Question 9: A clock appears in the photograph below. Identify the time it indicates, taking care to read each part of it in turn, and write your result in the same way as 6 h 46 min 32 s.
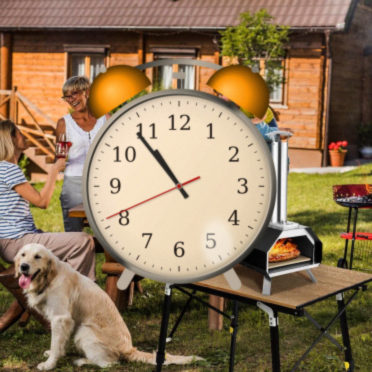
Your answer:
10 h 53 min 41 s
